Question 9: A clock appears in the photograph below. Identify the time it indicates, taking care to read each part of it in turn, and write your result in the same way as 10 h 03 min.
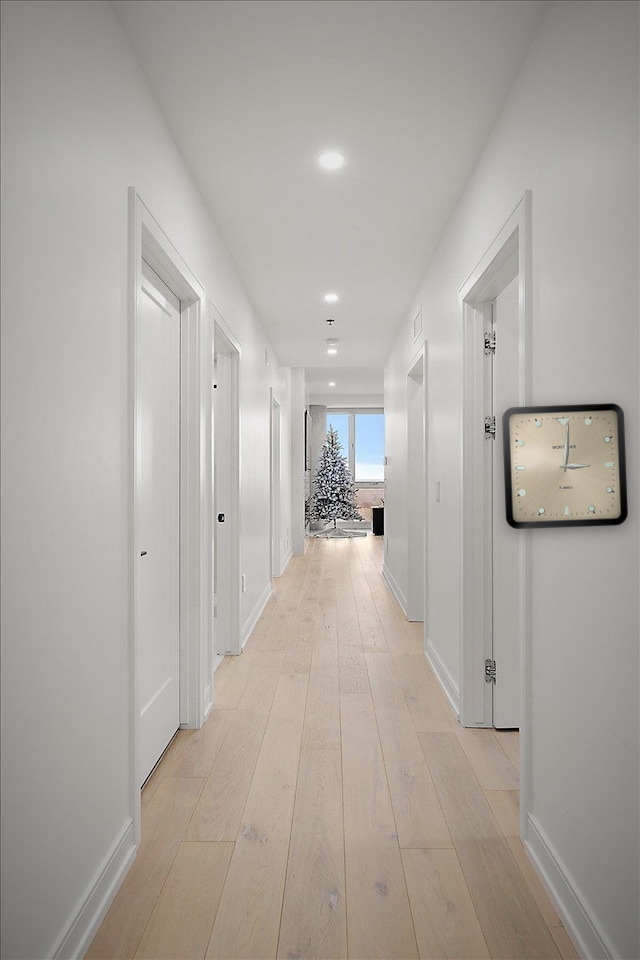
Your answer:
3 h 01 min
